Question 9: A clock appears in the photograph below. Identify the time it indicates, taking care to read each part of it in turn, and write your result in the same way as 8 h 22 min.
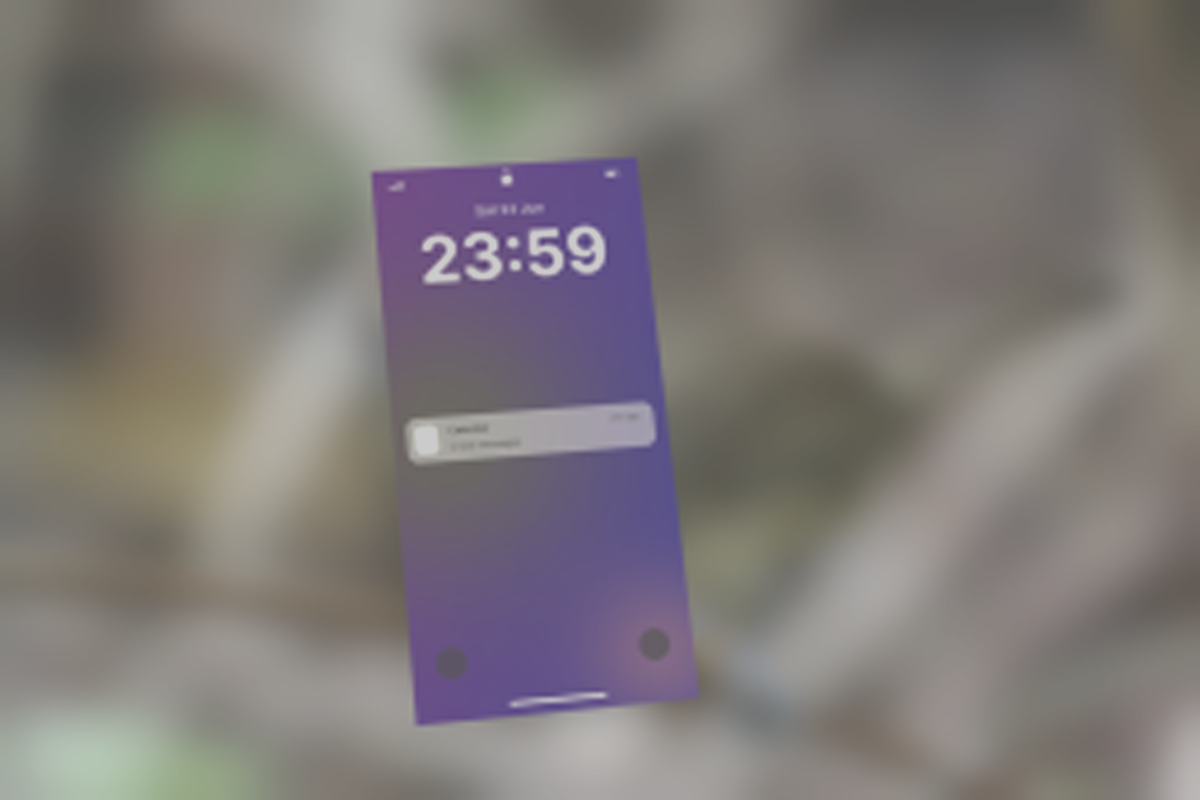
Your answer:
23 h 59 min
